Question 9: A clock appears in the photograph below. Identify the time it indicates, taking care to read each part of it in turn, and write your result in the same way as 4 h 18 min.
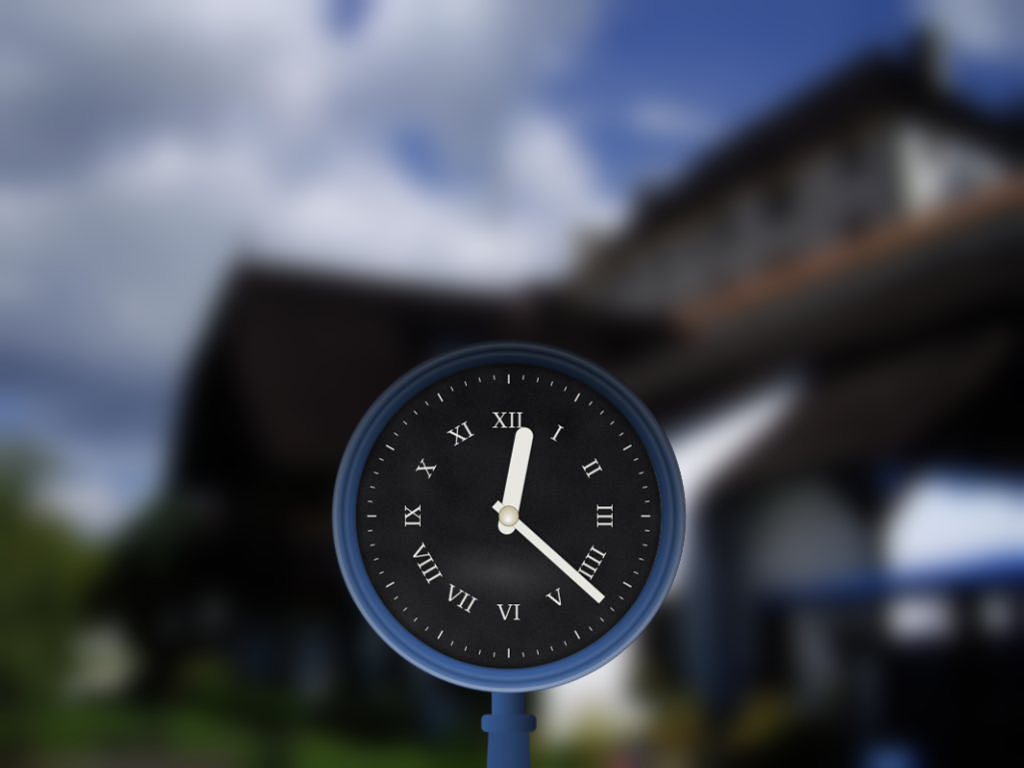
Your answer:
12 h 22 min
